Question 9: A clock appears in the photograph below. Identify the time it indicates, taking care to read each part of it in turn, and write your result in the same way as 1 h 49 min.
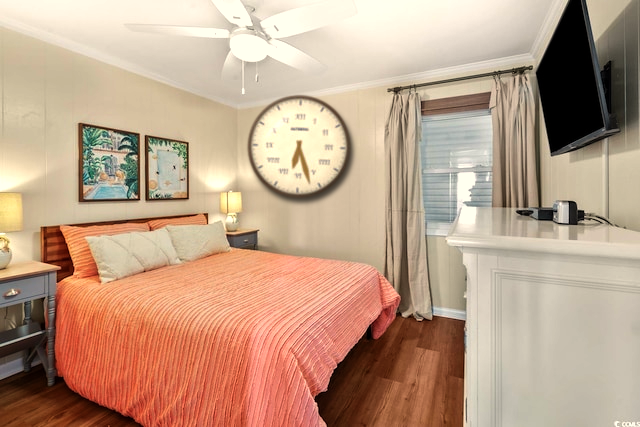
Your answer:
6 h 27 min
